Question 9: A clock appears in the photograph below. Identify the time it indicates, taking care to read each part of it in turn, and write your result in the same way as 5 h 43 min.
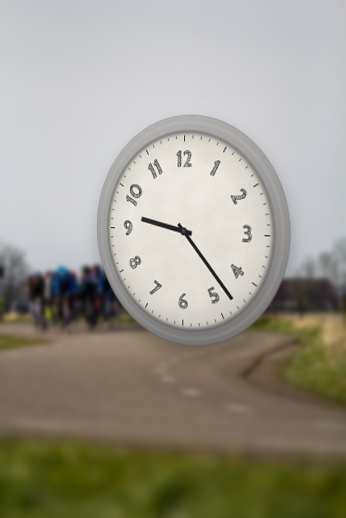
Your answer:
9 h 23 min
